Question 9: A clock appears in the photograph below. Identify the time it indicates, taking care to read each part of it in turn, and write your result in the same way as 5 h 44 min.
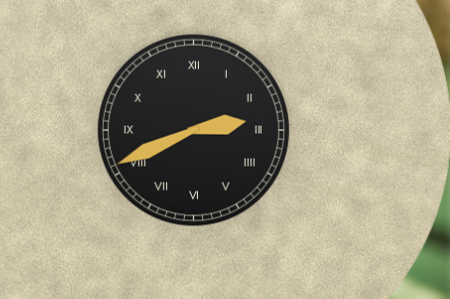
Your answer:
2 h 41 min
